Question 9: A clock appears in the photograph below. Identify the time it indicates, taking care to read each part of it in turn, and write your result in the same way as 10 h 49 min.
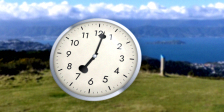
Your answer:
7 h 02 min
